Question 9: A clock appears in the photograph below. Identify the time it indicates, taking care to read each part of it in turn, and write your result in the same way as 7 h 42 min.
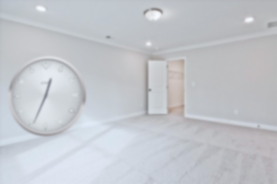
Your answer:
12 h 34 min
